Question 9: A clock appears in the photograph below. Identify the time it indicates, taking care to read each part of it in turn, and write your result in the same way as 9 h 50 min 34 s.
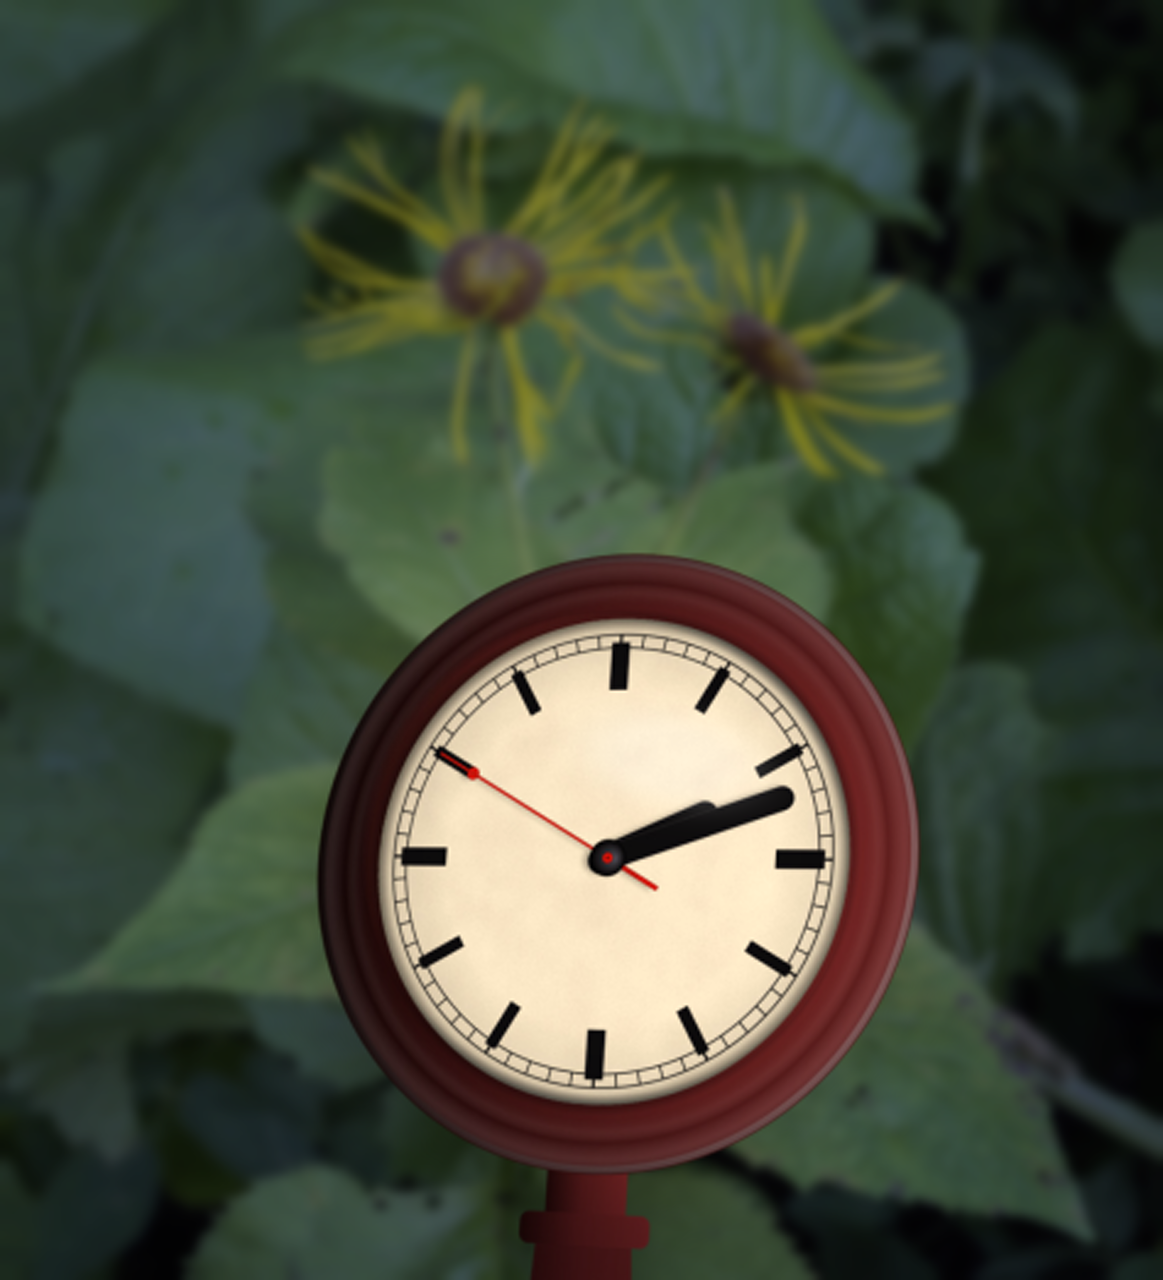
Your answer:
2 h 11 min 50 s
